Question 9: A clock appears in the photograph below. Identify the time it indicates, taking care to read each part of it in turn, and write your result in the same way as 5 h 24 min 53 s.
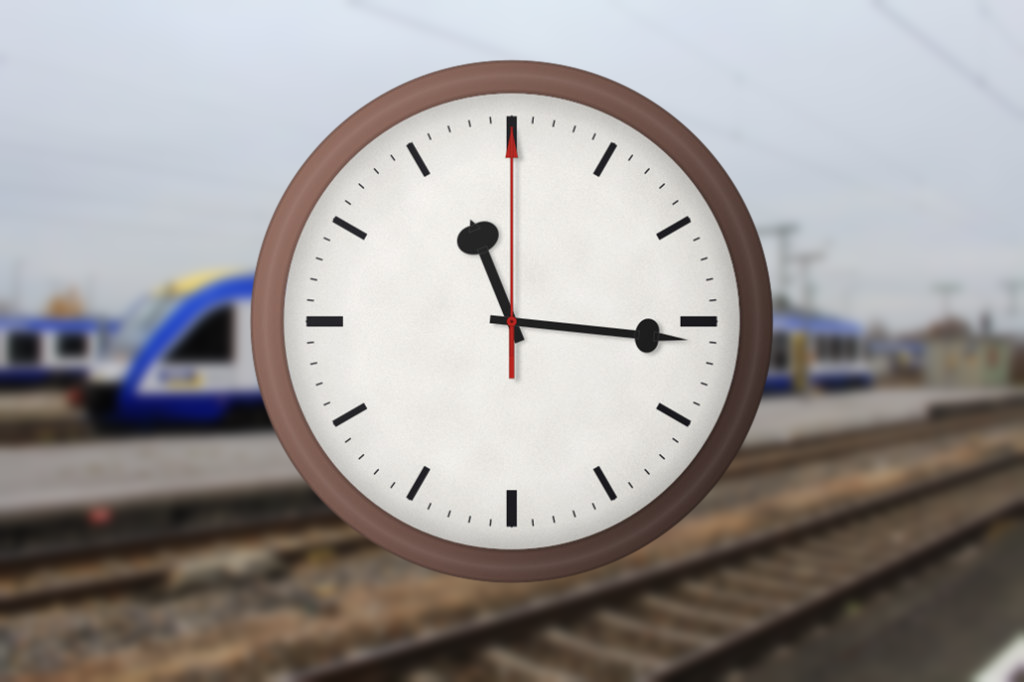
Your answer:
11 h 16 min 00 s
